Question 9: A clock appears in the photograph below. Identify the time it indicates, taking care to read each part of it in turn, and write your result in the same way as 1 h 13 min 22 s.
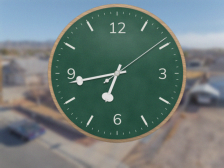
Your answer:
6 h 43 min 09 s
